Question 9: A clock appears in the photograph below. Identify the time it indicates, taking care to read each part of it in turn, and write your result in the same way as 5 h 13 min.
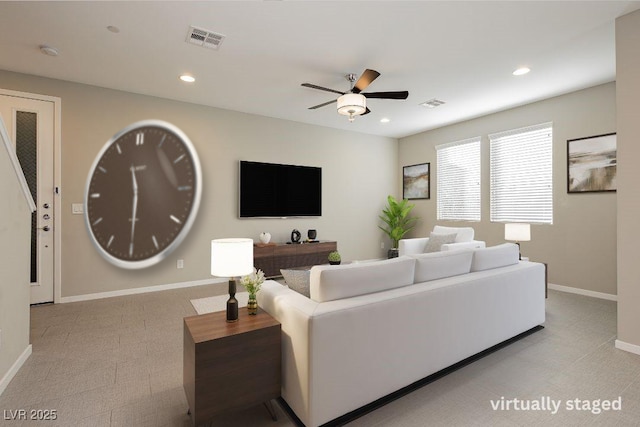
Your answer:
11 h 30 min
